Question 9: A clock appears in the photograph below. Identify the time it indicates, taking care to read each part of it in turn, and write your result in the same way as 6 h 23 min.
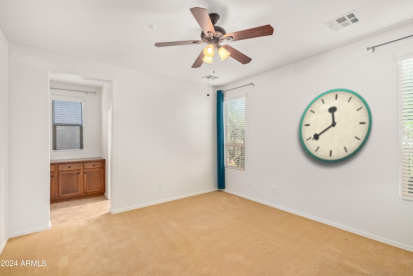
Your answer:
11 h 39 min
